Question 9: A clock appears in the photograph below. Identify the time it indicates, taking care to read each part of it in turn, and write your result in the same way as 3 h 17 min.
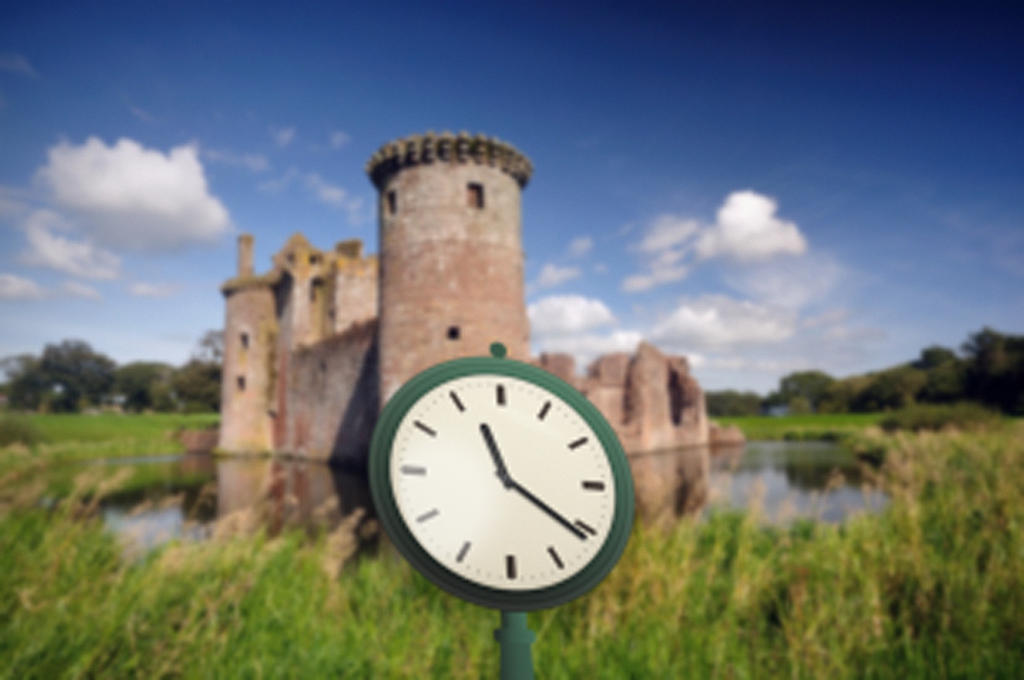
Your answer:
11 h 21 min
